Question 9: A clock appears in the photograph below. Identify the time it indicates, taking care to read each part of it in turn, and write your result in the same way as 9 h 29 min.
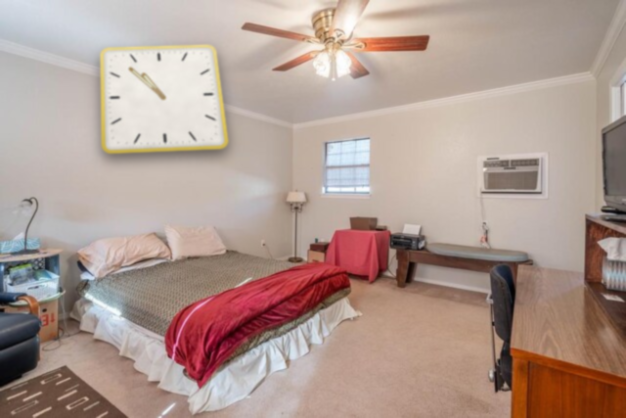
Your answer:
10 h 53 min
